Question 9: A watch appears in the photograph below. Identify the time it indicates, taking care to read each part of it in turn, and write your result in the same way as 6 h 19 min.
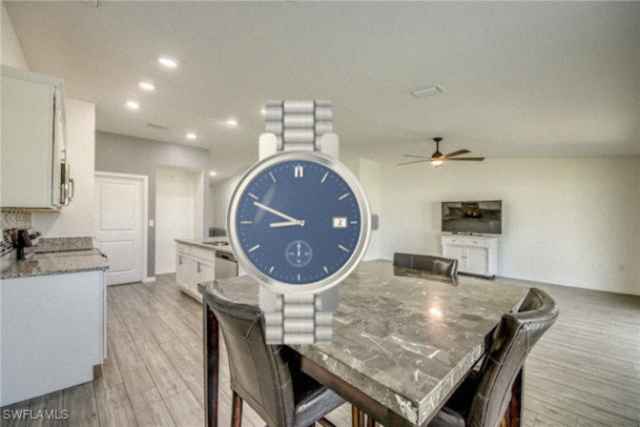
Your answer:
8 h 49 min
